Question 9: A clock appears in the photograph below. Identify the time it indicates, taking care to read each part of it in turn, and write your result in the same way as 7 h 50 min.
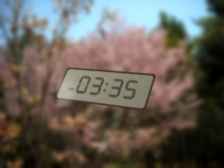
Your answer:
3 h 35 min
